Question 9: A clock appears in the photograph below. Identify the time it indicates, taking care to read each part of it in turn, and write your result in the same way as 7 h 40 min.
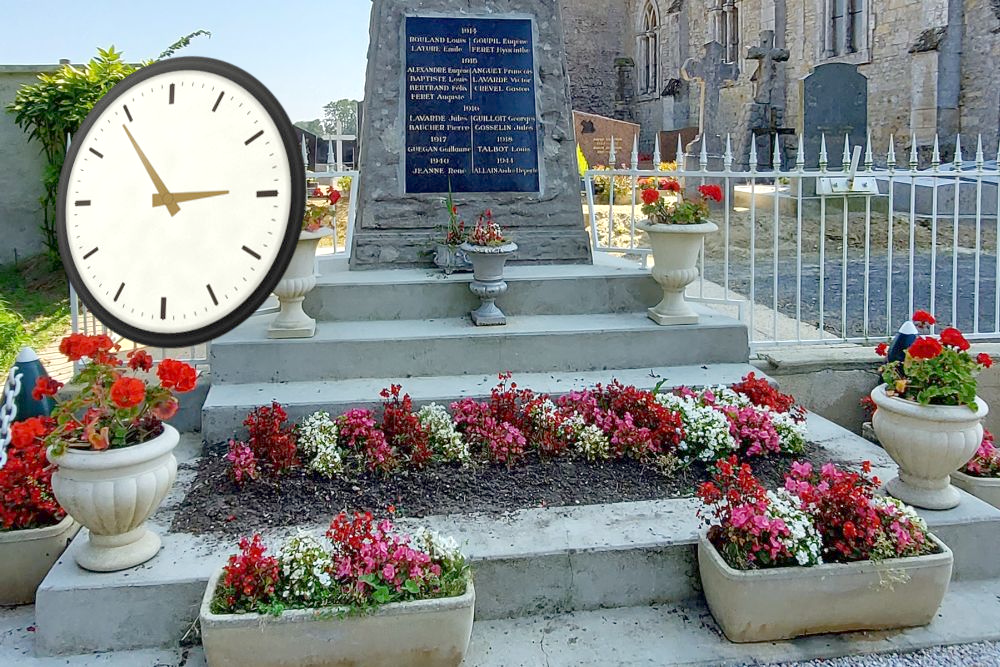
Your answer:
2 h 54 min
